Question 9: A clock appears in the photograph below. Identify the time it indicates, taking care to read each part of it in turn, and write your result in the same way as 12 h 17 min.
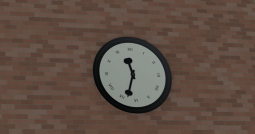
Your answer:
11 h 33 min
